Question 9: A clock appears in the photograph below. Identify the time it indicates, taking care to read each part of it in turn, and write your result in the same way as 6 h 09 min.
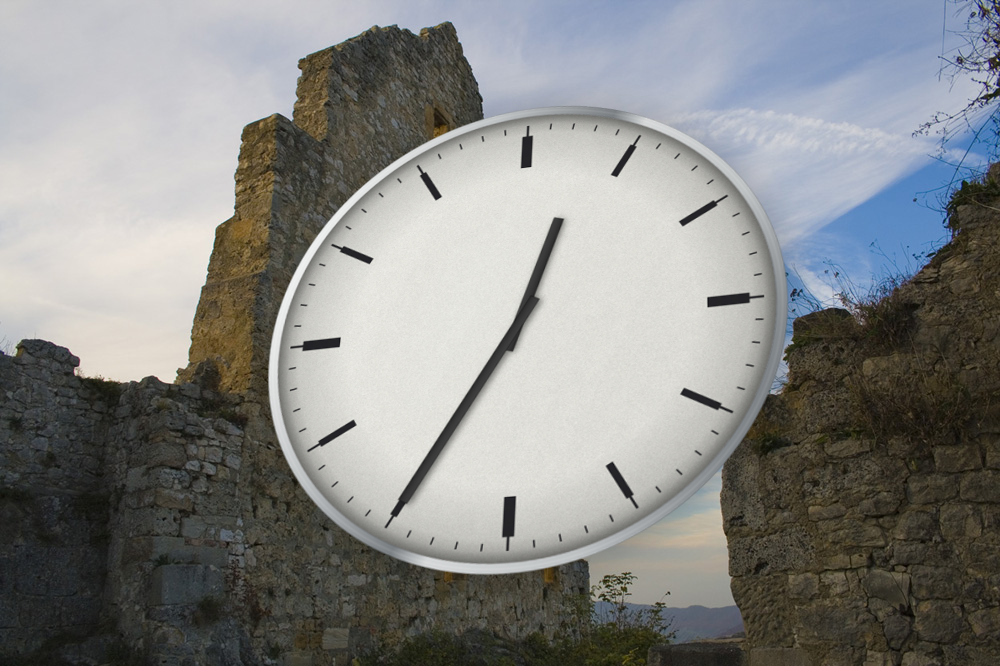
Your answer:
12 h 35 min
